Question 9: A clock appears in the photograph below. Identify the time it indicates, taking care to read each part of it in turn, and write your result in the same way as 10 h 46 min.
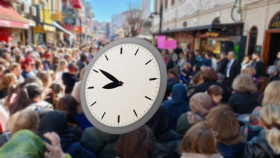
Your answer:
8 h 51 min
